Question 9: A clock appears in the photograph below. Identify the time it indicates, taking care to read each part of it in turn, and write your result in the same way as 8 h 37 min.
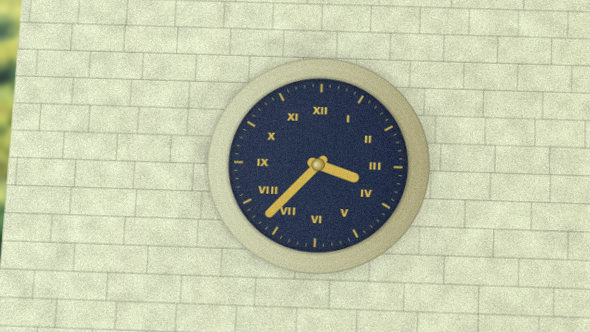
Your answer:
3 h 37 min
